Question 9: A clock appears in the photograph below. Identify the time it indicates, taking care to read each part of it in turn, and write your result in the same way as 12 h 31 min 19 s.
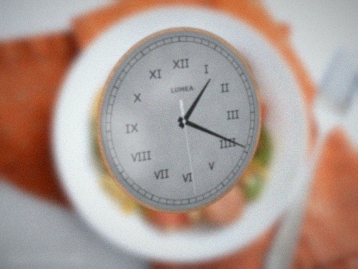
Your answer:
1 h 19 min 29 s
